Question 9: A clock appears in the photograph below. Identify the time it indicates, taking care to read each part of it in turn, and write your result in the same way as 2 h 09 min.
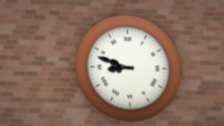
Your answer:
8 h 48 min
